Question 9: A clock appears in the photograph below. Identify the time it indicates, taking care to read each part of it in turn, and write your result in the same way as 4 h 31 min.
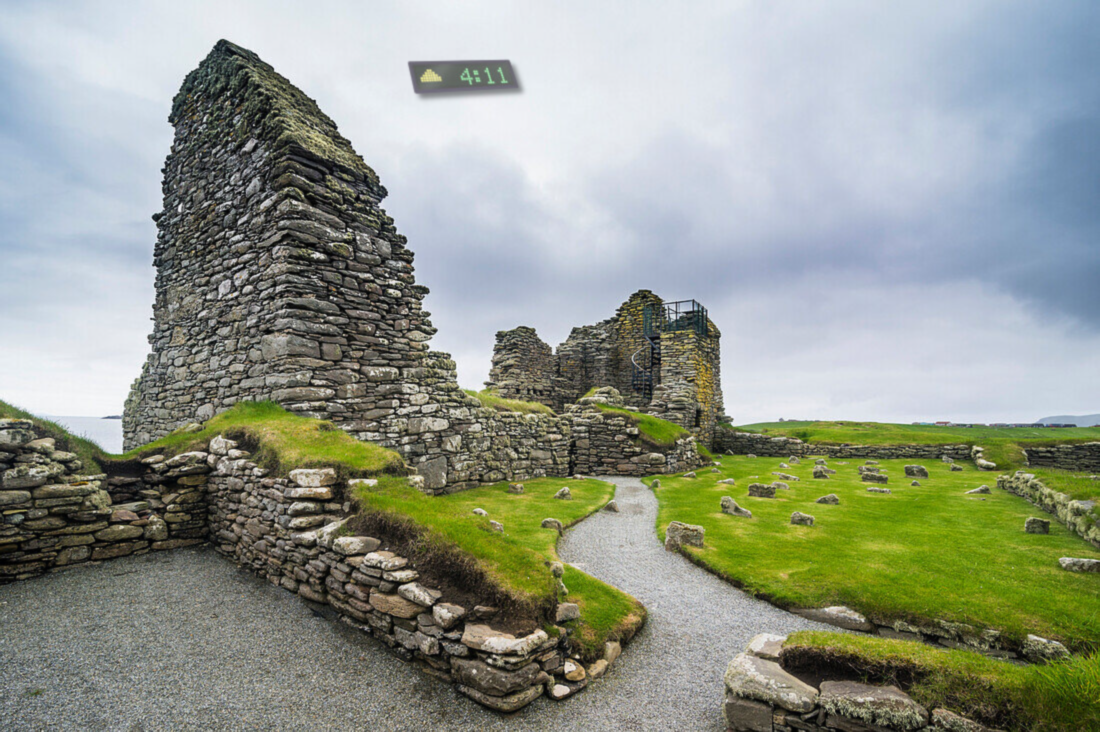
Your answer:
4 h 11 min
